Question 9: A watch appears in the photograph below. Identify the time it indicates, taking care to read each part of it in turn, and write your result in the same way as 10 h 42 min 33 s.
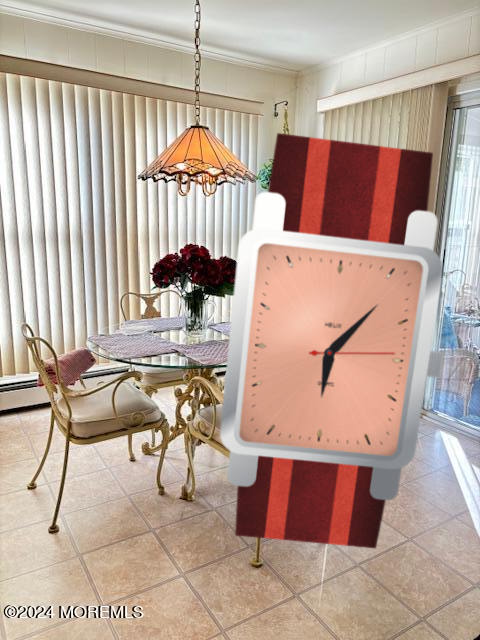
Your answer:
6 h 06 min 14 s
